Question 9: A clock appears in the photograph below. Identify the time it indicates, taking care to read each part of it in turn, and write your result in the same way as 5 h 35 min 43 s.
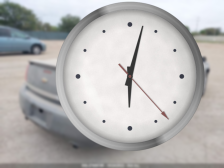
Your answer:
6 h 02 min 23 s
